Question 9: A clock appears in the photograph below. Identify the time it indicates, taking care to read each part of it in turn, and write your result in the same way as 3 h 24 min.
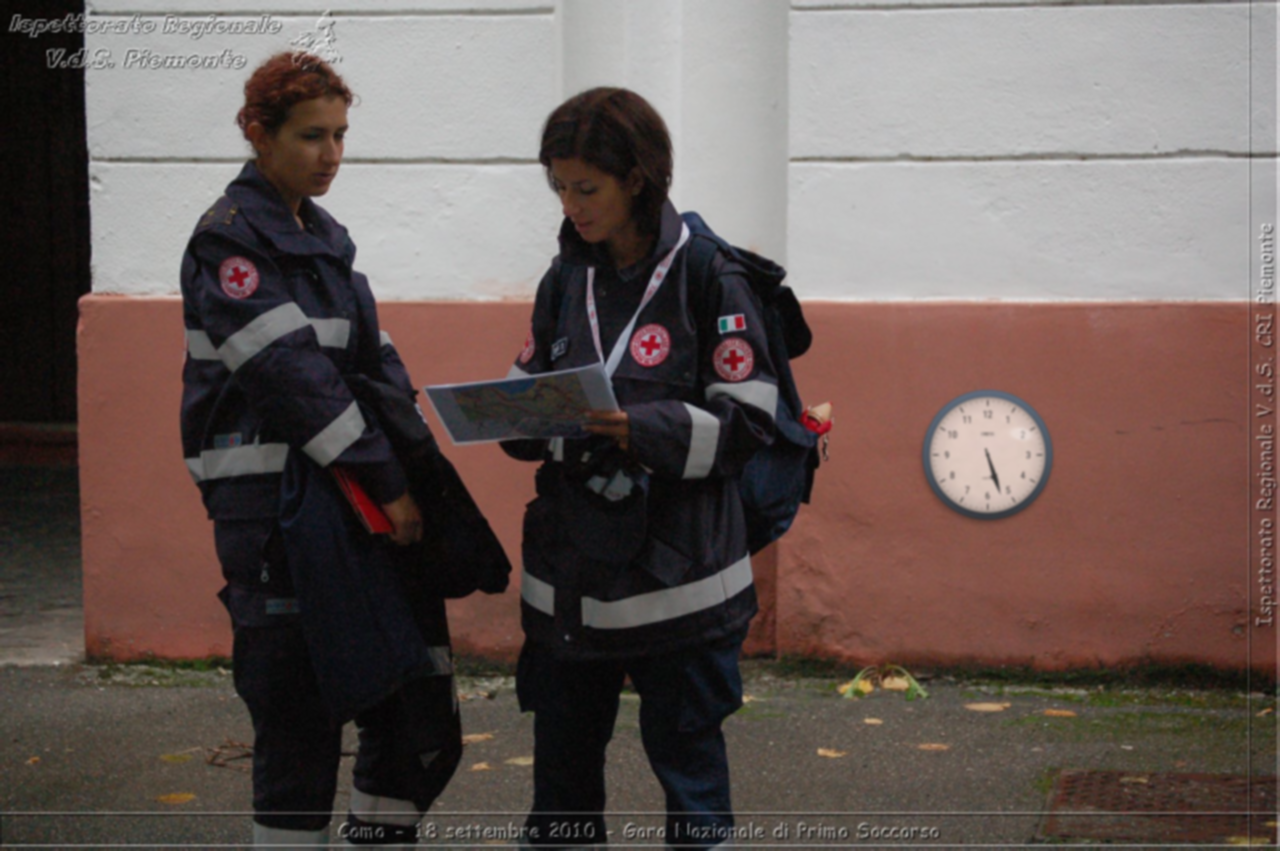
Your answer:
5 h 27 min
